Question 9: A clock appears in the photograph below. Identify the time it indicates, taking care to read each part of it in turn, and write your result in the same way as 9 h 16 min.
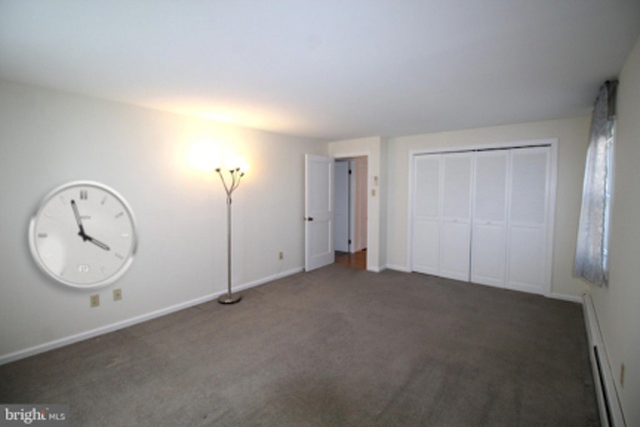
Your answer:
3 h 57 min
